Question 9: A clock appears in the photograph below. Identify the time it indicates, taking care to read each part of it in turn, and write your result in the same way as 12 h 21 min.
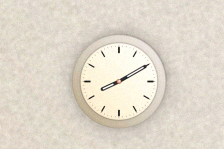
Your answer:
8 h 10 min
